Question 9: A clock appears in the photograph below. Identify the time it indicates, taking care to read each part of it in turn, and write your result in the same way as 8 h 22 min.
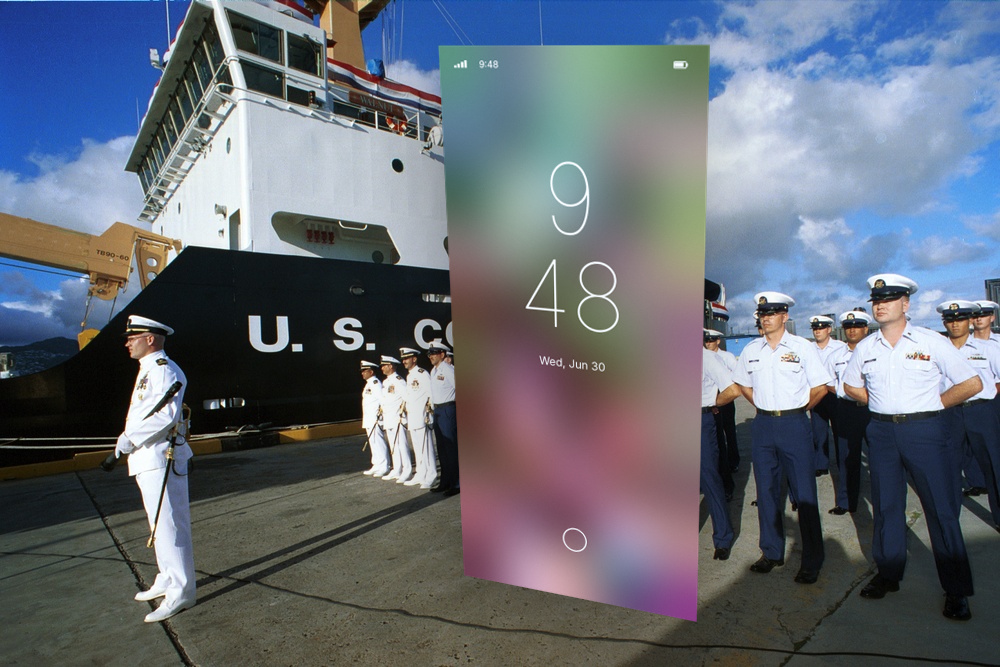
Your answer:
9 h 48 min
